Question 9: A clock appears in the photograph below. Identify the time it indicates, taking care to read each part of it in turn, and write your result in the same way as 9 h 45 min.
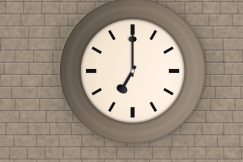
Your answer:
7 h 00 min
